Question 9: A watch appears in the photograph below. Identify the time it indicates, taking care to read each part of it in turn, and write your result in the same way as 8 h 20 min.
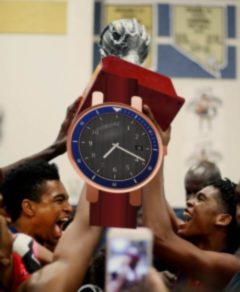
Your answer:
7 h 19 min
